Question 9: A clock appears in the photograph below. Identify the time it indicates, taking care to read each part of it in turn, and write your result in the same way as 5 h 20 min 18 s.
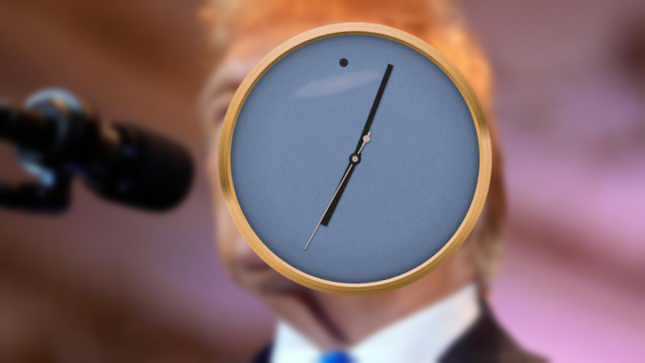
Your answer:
7 h 04 min 36 s
